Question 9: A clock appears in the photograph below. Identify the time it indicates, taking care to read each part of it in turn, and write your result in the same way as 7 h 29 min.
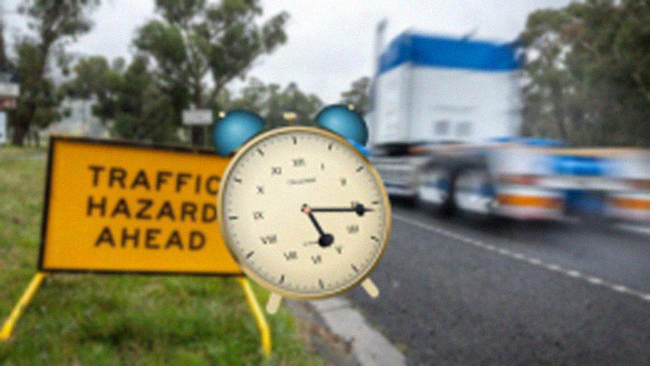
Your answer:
5 h 16 min
